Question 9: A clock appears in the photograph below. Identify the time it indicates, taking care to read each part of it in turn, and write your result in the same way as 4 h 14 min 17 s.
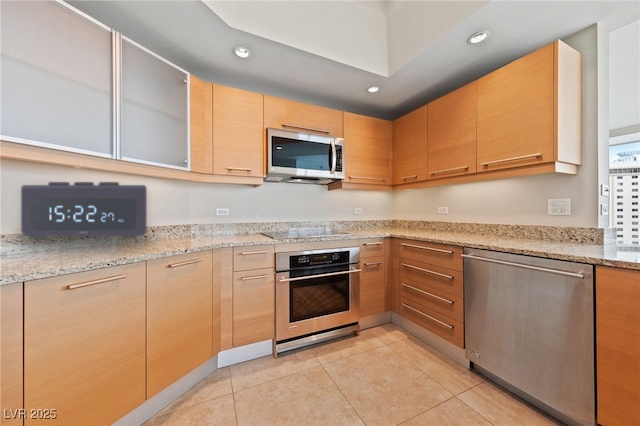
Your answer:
15 h 22 min 27 s
